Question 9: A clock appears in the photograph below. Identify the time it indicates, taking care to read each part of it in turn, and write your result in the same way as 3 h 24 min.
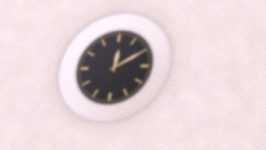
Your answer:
12 h 10 min
